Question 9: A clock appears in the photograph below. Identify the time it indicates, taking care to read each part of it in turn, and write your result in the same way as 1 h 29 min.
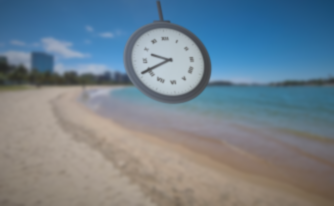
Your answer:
9 h 41 min
